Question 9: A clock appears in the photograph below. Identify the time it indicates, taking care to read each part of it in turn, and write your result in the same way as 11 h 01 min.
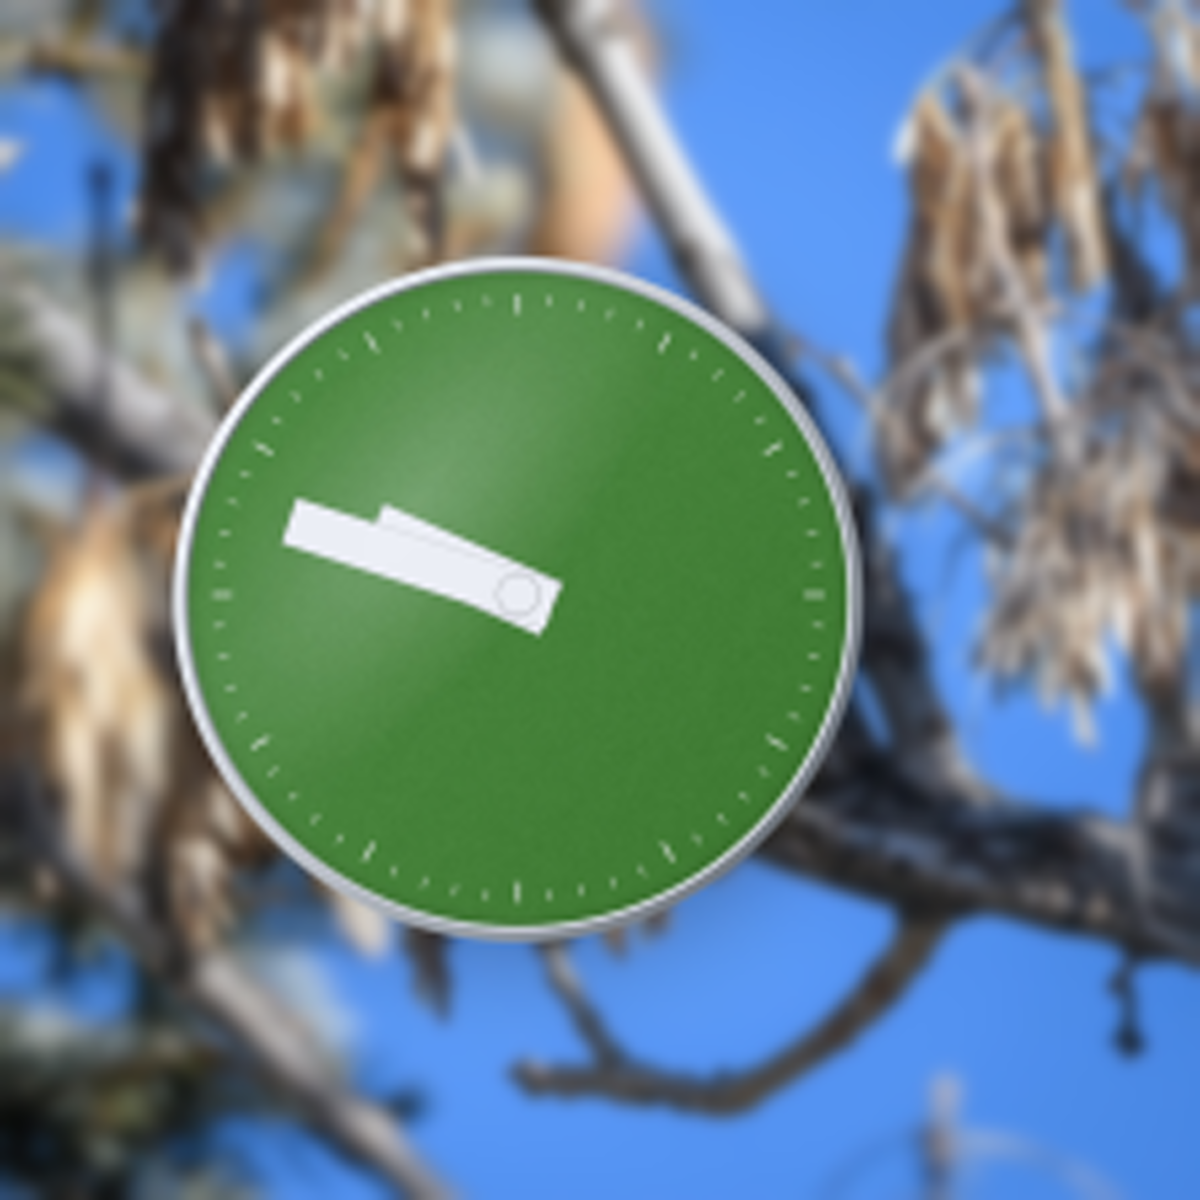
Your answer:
9 h 48 min
